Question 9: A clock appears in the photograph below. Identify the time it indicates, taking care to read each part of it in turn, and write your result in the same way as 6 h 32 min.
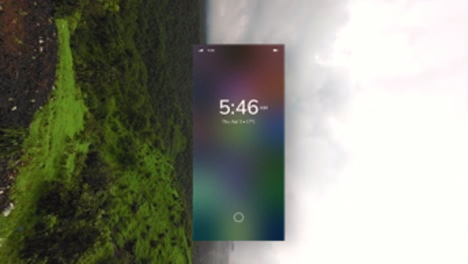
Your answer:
5 h 46 min
